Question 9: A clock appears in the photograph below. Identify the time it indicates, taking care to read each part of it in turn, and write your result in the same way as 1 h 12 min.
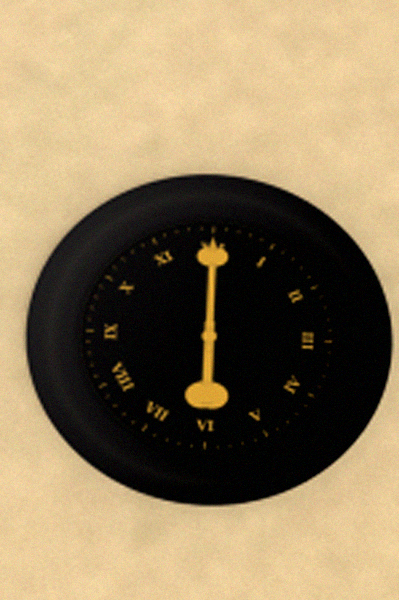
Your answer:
6 h 00 min
